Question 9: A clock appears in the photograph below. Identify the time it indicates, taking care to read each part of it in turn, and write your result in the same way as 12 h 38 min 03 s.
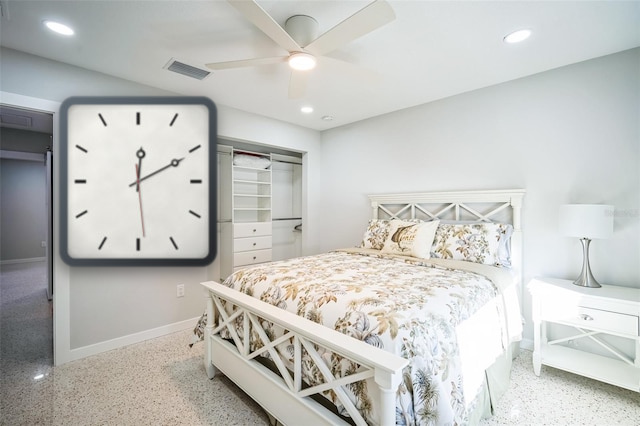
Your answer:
12 h 10 min 29 s
